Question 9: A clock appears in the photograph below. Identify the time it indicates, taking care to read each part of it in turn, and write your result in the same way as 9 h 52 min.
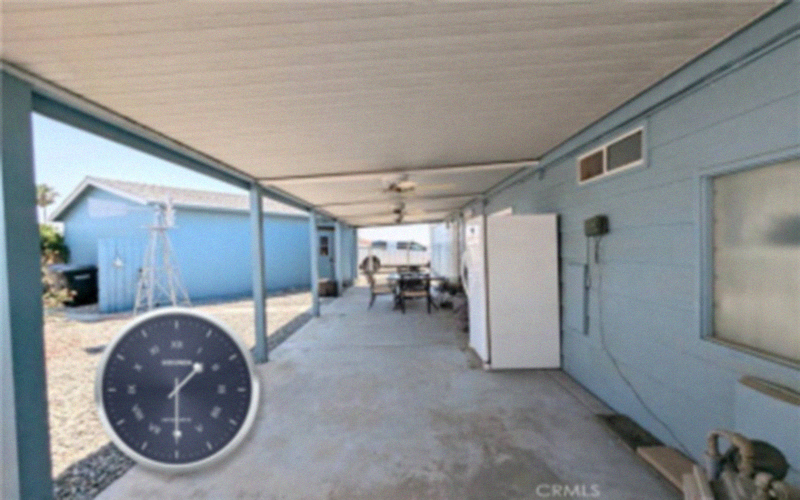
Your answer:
1 h 30 min
